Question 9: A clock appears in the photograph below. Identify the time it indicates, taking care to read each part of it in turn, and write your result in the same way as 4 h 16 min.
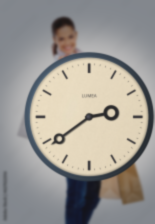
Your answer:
2 h 39 min
